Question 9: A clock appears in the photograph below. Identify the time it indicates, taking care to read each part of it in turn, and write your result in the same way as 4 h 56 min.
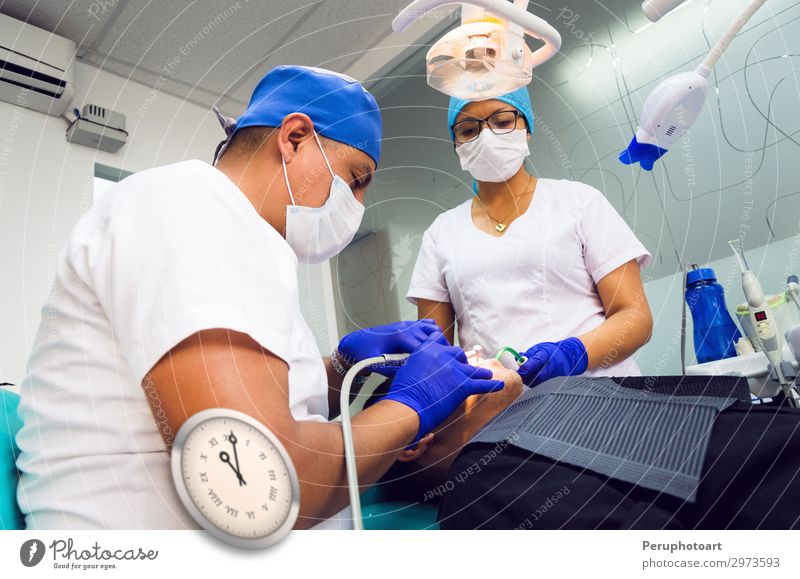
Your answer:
11 h 01 min
